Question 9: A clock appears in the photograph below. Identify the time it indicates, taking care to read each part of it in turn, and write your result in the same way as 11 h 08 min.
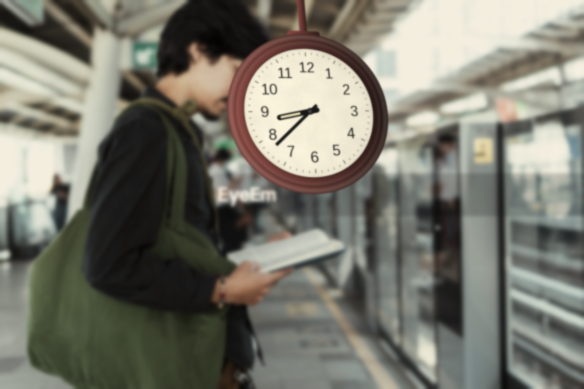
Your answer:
8 h 38 min
